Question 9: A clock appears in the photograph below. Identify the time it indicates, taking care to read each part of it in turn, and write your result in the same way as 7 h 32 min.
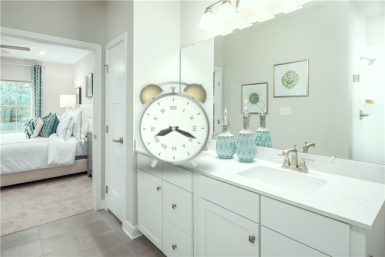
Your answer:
8 h 19 min
